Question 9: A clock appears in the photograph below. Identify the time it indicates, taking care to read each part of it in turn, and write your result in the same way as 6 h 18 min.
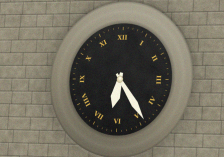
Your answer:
6 h 24 min
